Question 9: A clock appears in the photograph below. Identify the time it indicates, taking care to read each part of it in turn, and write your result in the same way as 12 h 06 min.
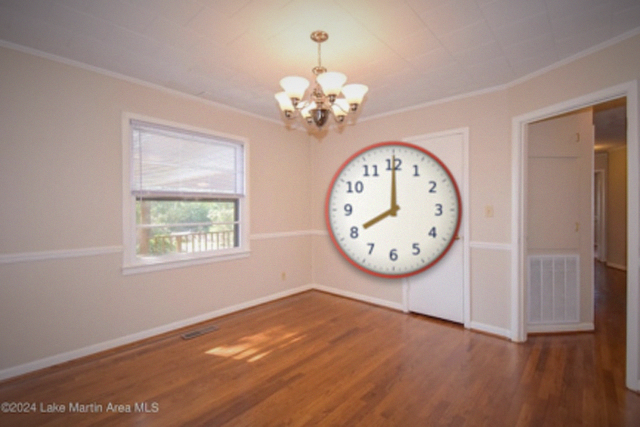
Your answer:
8 h 00 min
